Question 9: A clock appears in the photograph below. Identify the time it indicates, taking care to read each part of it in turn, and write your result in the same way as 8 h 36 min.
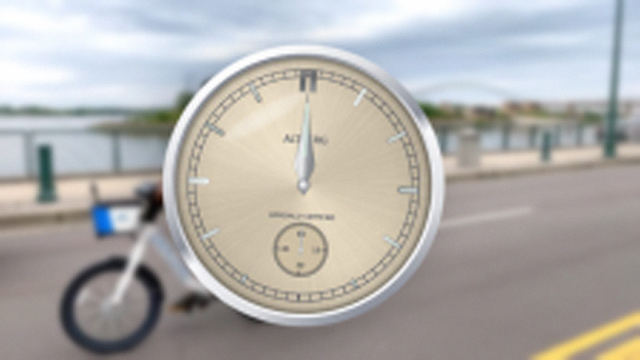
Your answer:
12 h 00 min
